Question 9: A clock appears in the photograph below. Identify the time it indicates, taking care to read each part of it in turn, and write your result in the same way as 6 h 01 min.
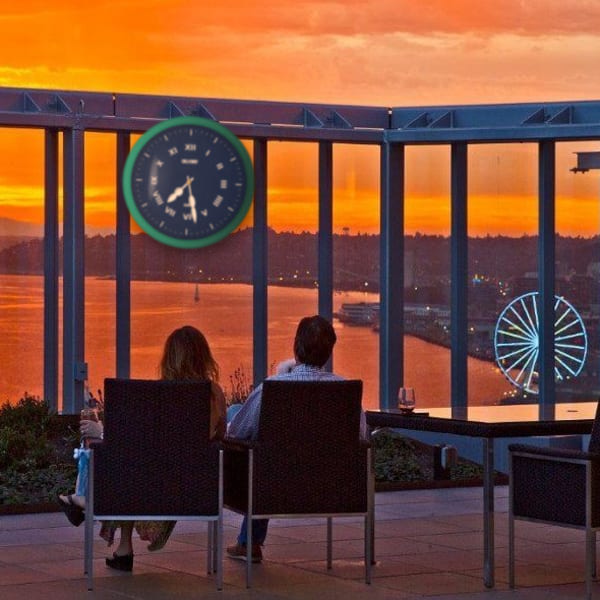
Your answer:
7 h 28 min
